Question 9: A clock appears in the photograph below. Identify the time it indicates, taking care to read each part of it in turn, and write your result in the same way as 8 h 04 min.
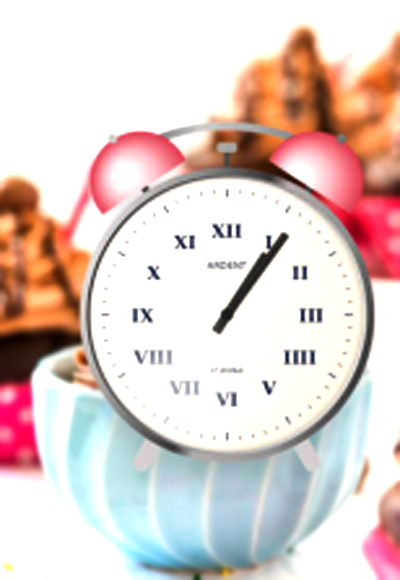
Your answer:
1 h 06 min
